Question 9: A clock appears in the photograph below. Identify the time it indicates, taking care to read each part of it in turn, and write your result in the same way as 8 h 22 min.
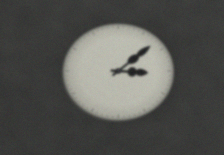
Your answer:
3 h 08 min
